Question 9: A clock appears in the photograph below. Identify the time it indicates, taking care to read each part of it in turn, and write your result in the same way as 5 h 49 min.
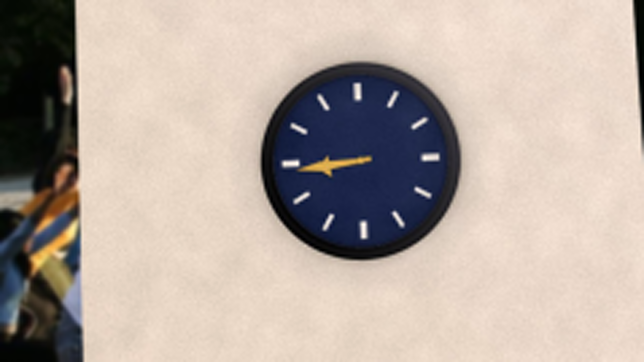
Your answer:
8 h 44 min
